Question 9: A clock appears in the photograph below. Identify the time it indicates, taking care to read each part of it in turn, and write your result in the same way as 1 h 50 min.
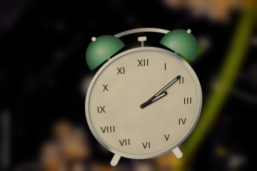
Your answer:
2 h 09 min
